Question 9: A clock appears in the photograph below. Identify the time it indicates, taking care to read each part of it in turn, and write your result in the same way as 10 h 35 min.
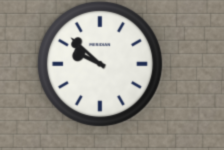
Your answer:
9 h 52 min
